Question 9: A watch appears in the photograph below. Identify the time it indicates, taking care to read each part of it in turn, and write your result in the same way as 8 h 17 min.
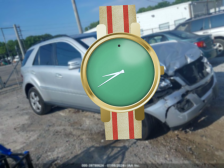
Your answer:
8 h 40 min
